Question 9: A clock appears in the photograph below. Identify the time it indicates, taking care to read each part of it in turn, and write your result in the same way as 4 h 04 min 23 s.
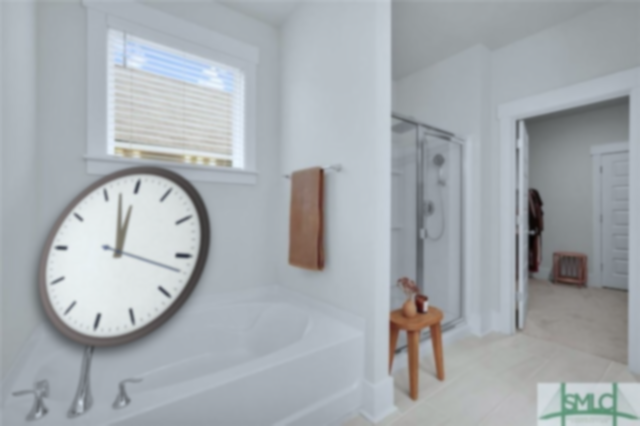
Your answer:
11 h 57 min 17 s
